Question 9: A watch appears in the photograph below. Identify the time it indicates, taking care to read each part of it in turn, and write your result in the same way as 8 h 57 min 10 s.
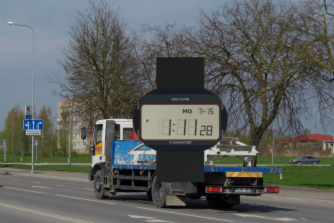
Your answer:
1 h 11 min 28 s
